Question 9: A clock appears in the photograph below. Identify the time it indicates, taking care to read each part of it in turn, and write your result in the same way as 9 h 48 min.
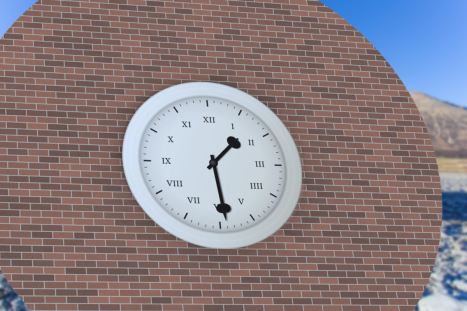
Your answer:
1 h 29 min
